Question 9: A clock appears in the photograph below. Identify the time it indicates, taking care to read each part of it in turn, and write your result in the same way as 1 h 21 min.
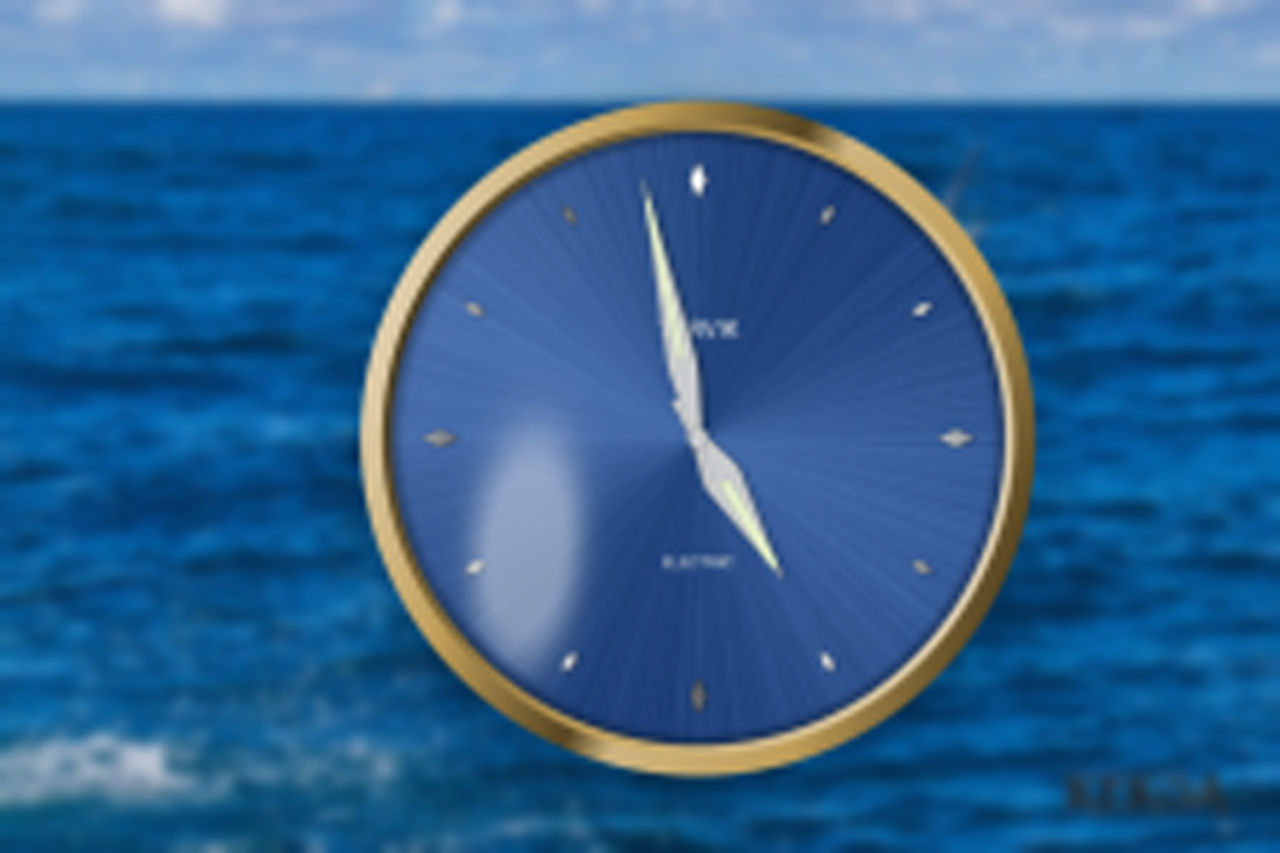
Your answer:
4 h 58 min
